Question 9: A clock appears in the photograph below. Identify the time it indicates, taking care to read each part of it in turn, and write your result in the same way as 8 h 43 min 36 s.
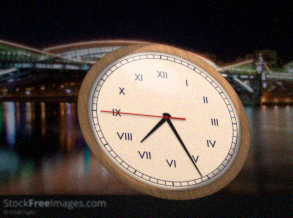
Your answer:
7 h 25 min 45 s
